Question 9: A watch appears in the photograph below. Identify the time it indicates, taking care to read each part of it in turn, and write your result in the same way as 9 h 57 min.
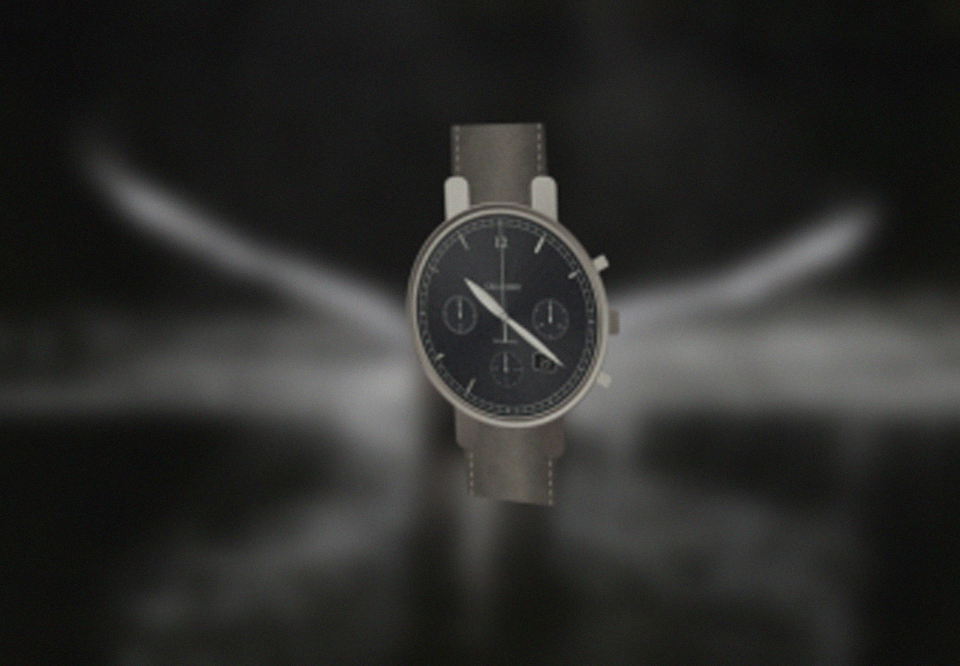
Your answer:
10 h 21 min
